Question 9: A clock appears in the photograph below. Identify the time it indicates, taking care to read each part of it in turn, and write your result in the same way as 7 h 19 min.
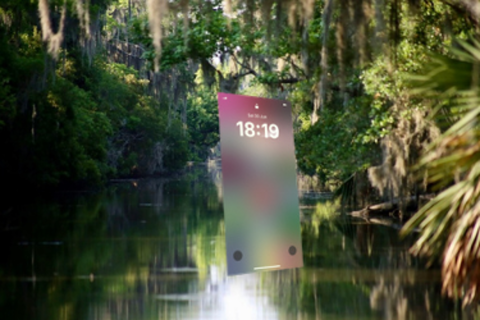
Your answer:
18 h 19 min
